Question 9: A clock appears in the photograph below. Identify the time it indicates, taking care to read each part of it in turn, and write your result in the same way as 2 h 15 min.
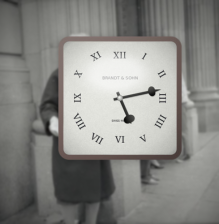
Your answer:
5 h 13 min
